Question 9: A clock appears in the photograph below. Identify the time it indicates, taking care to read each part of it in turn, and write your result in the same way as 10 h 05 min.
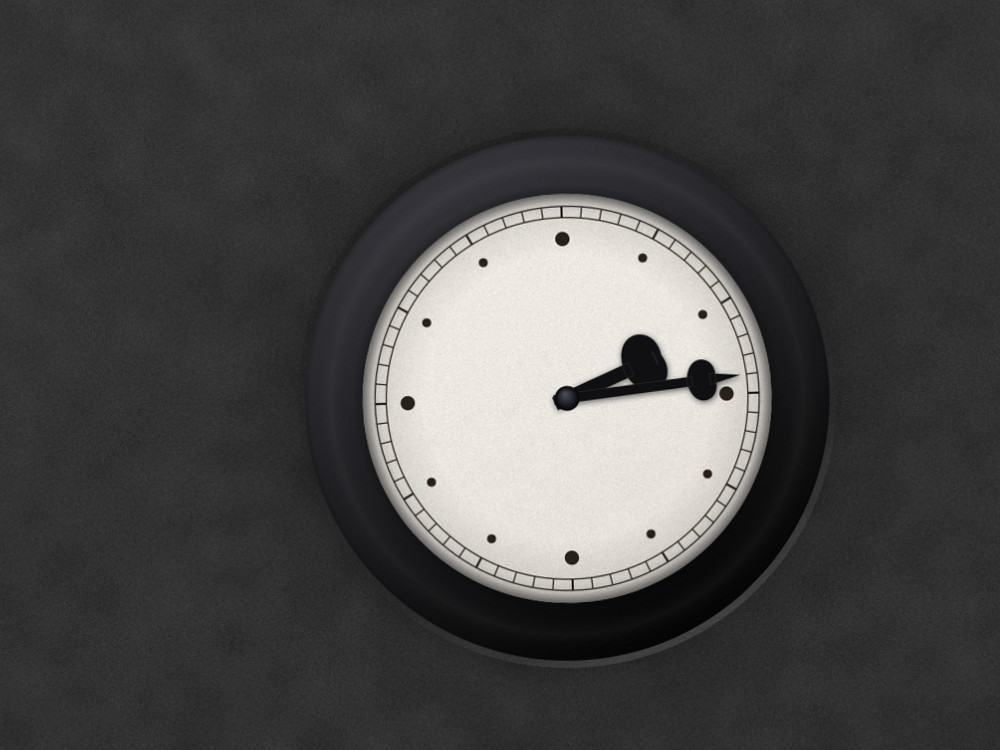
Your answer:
2 h 14 min
